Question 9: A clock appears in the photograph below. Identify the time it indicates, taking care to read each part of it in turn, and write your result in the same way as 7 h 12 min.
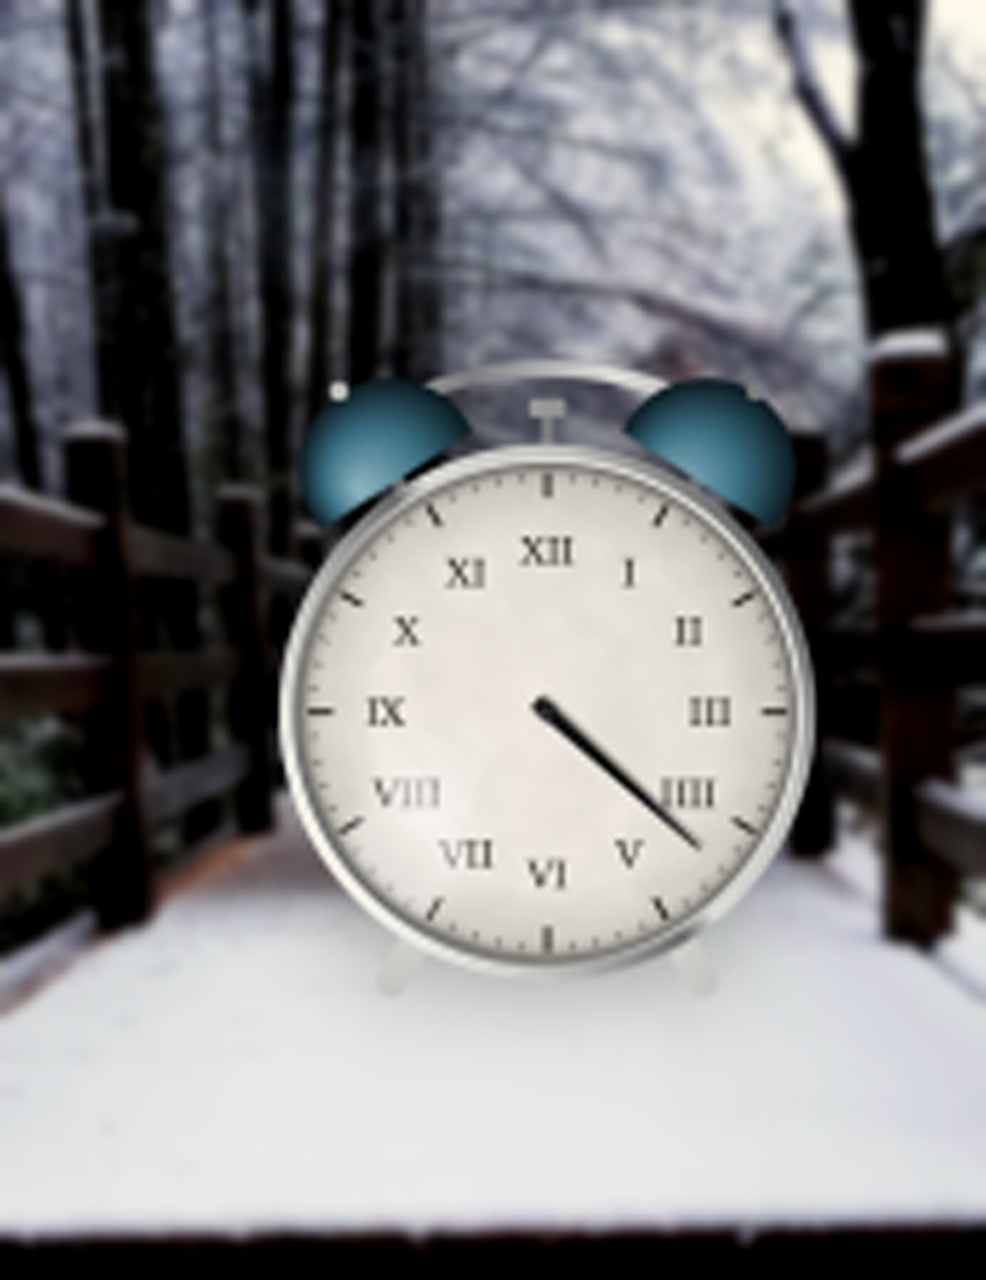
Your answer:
4 h 22 min
